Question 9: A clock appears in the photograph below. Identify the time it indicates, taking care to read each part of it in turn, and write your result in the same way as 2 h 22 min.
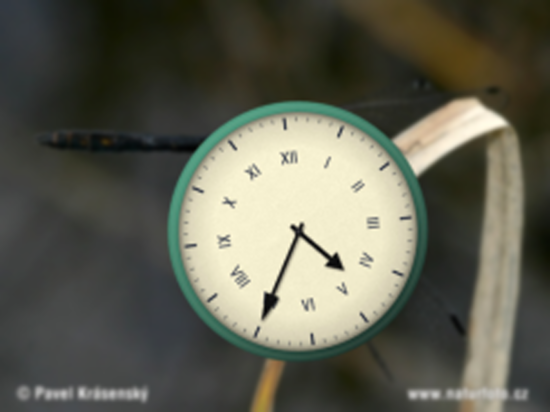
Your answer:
4 h 35 min
